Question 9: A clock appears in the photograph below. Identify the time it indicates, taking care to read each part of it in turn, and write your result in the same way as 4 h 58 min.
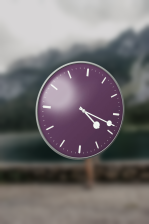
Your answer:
4 h 18 min
